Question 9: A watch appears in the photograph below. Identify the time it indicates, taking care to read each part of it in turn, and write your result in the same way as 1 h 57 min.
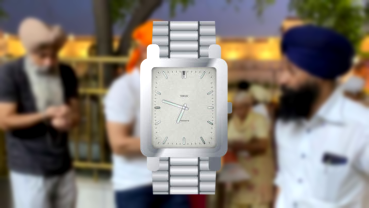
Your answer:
6 h 48 min
